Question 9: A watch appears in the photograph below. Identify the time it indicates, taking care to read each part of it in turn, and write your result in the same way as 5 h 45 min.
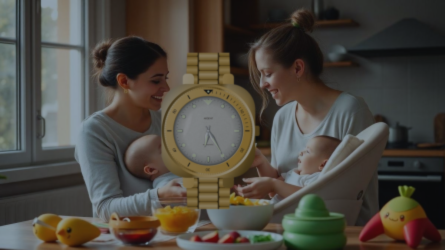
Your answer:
6 h 25 min
